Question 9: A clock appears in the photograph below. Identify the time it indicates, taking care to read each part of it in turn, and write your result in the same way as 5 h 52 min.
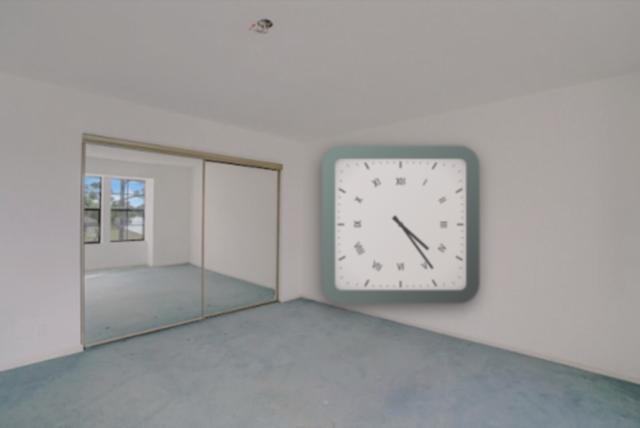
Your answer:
4 h 24 min
